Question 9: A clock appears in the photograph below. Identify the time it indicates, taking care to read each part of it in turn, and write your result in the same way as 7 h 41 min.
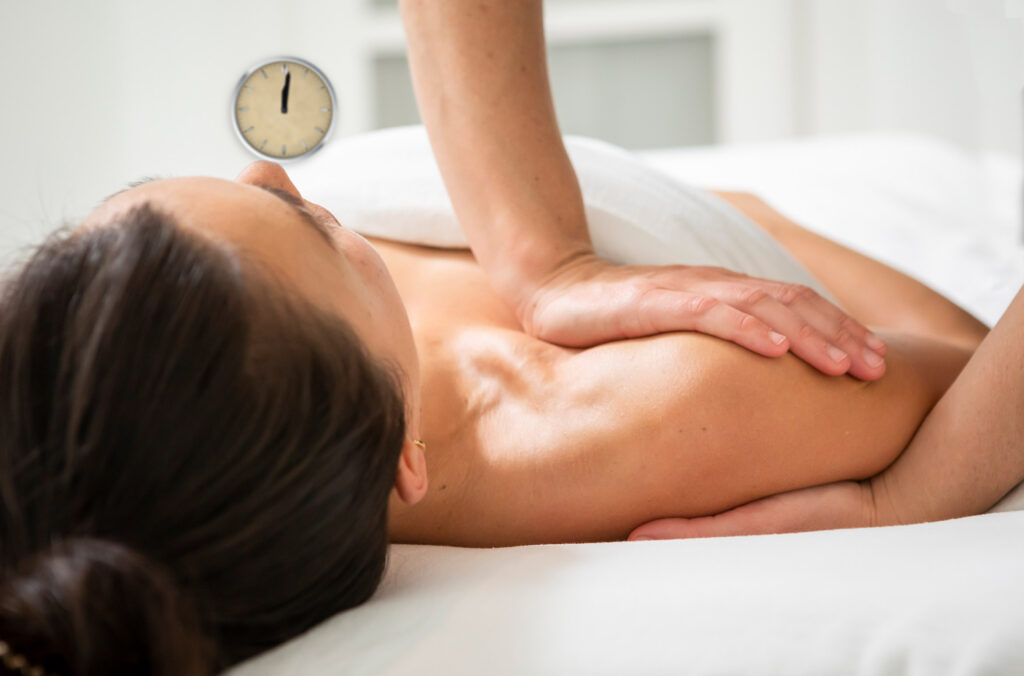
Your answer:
12 h 01 min
